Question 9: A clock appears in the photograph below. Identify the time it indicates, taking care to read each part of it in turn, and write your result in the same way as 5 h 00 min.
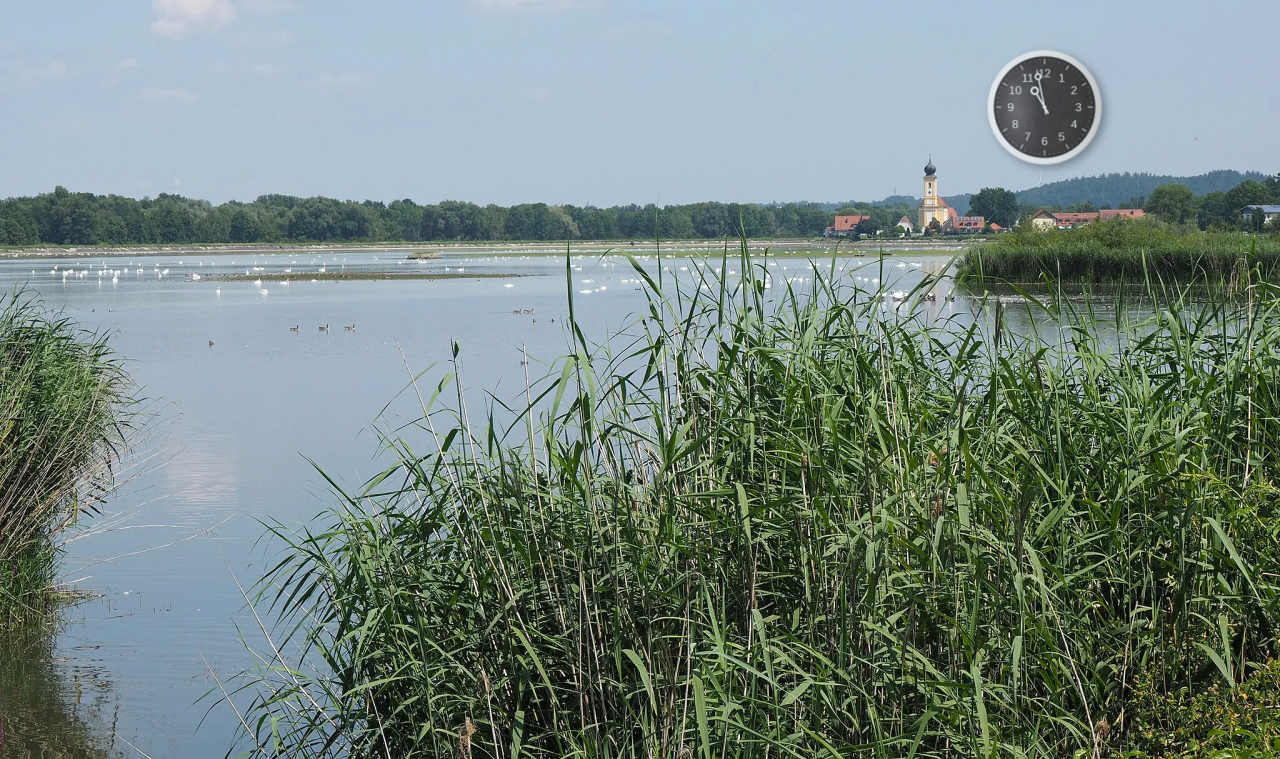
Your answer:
10 h 58 min
